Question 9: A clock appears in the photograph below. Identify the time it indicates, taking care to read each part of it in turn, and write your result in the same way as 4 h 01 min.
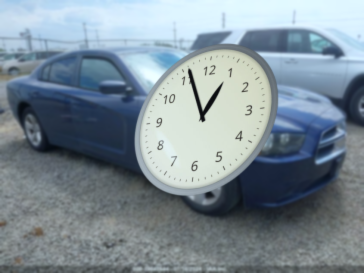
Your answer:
12 h 56 min
